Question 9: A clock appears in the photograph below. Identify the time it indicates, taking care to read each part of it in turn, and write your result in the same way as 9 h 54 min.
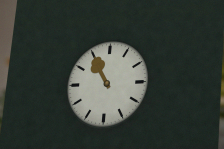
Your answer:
10 h 55 min
